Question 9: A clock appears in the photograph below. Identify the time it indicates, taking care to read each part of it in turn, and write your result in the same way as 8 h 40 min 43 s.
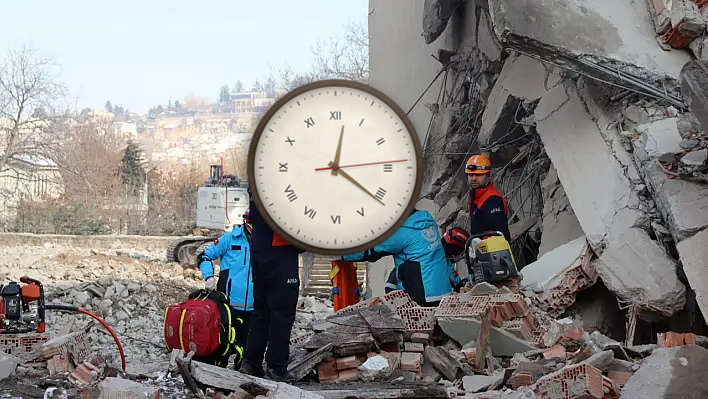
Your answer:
12 h 21 min 14 s
